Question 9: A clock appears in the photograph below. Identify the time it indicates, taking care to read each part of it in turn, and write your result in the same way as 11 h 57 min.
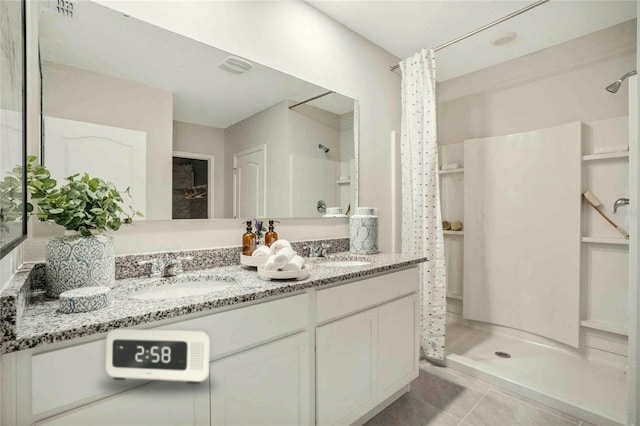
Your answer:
2 h 58 min
